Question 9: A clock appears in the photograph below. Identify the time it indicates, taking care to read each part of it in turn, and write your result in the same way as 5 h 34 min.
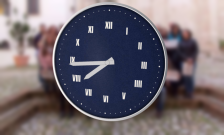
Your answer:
7 h 44 min
